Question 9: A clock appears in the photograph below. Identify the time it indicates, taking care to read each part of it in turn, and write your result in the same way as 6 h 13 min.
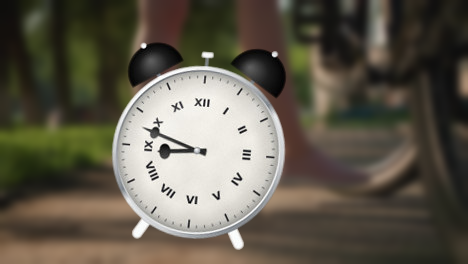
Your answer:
8 h 48 min
